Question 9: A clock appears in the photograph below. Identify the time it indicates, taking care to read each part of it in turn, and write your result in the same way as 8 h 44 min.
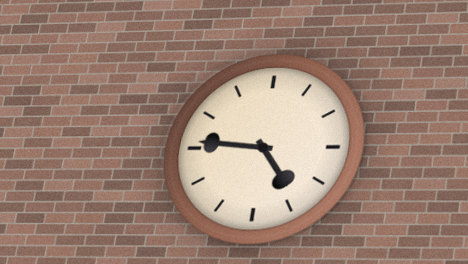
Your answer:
4 h 46 min
